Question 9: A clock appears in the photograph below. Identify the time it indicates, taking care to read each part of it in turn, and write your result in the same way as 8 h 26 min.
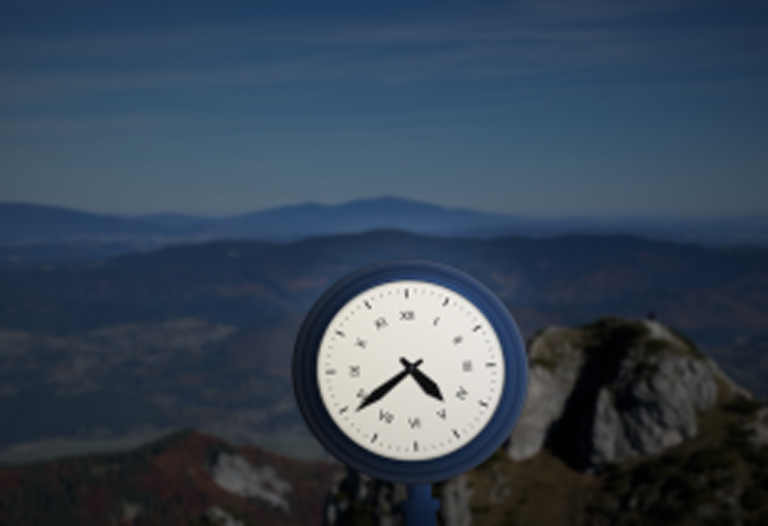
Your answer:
4 h 39 min
